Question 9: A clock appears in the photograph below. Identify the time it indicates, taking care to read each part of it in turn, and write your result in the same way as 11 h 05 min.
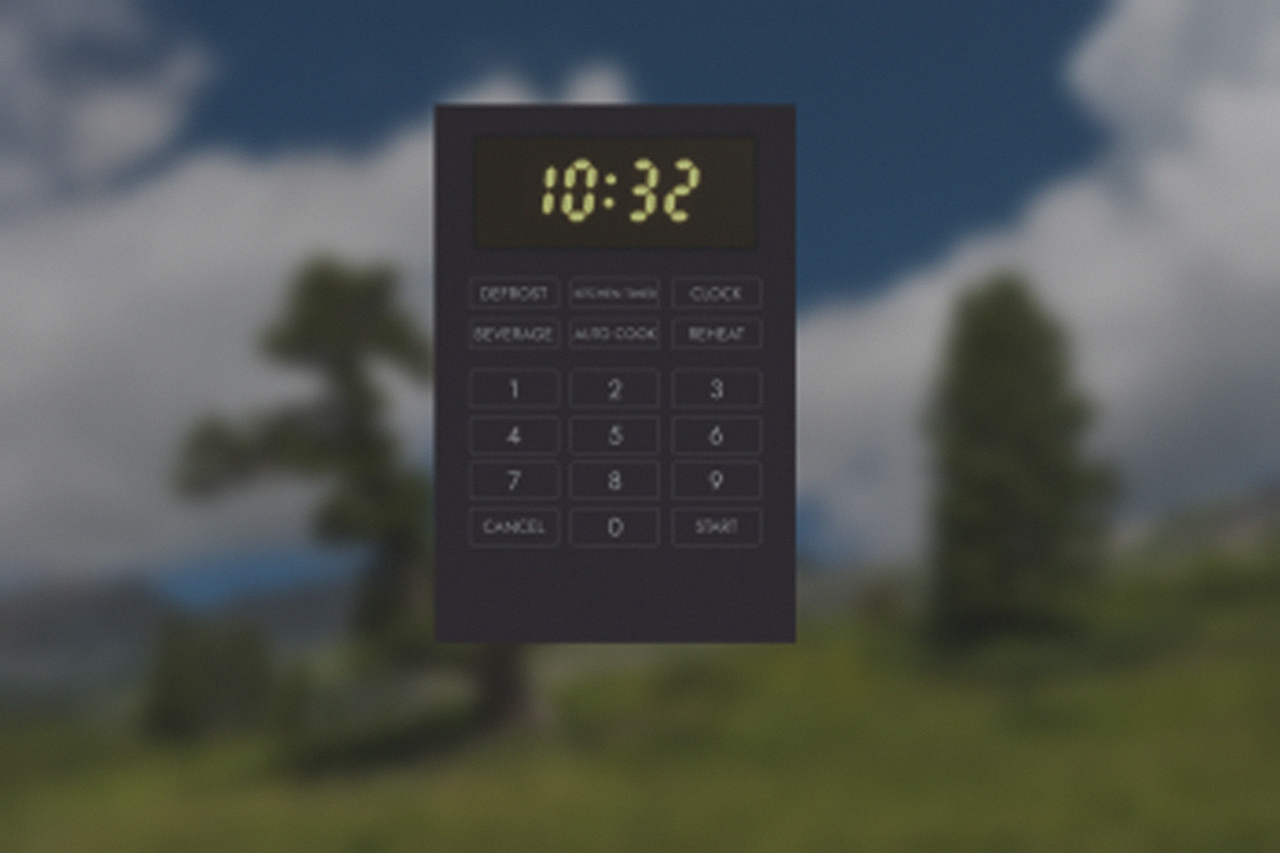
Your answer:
10 h 32 min
